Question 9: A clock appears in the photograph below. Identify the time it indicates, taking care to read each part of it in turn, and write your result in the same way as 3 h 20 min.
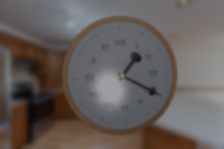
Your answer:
1 h 20 min
